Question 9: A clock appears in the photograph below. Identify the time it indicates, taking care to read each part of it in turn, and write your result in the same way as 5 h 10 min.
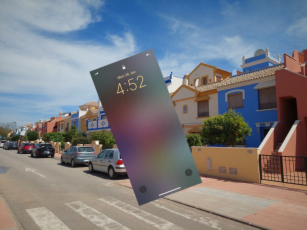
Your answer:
4 h 52 min
